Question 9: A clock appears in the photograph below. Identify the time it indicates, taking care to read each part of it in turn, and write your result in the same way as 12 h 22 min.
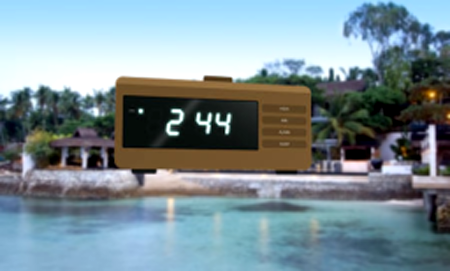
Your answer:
2 h 44 min
